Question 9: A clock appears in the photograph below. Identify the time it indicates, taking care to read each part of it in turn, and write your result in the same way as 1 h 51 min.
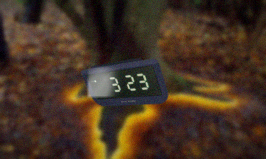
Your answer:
3 h 23 min
